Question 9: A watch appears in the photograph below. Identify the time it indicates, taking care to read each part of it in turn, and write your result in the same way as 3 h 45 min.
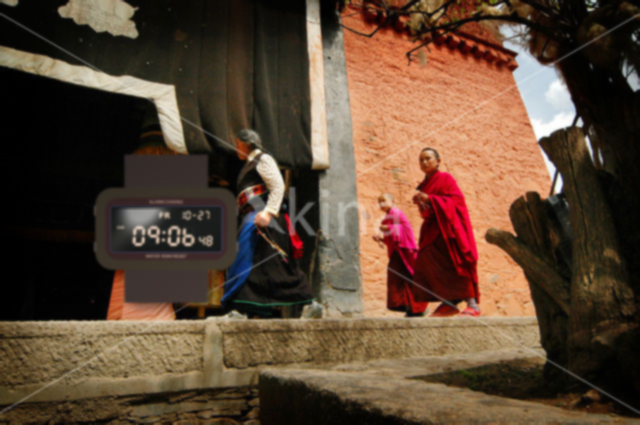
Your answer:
9 h 06 min
